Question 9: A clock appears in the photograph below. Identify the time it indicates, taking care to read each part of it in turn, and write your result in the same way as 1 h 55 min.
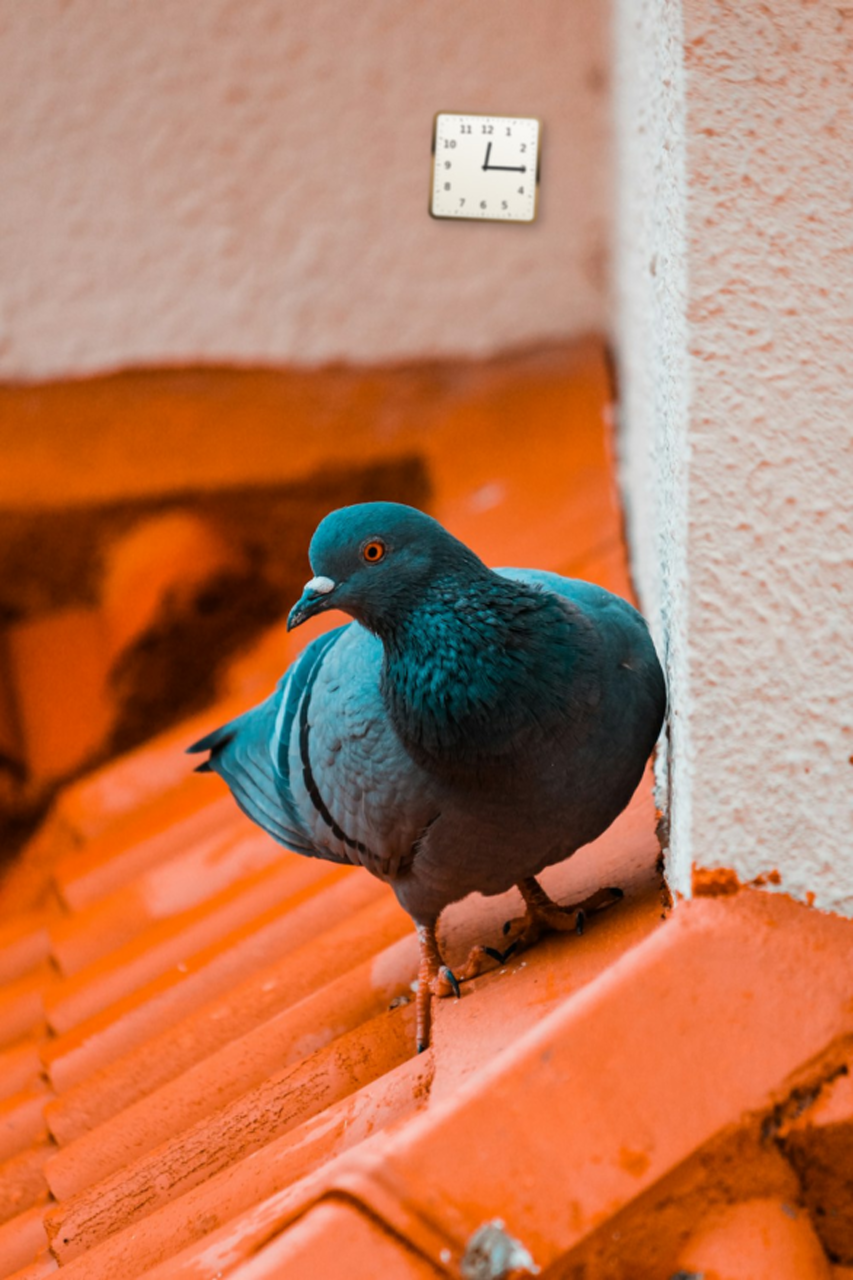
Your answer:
12 h 15 min
